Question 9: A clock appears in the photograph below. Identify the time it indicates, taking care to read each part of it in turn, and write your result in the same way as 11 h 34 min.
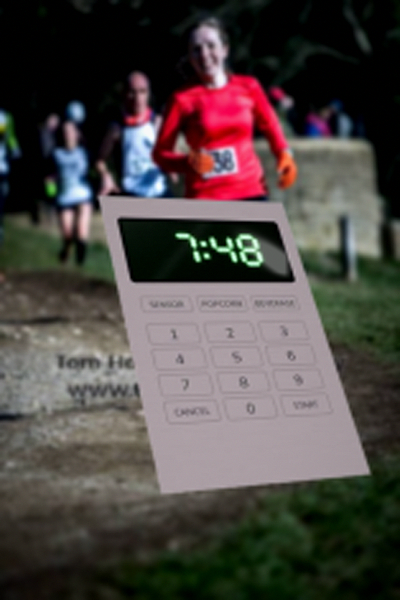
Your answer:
7 h 48 min
